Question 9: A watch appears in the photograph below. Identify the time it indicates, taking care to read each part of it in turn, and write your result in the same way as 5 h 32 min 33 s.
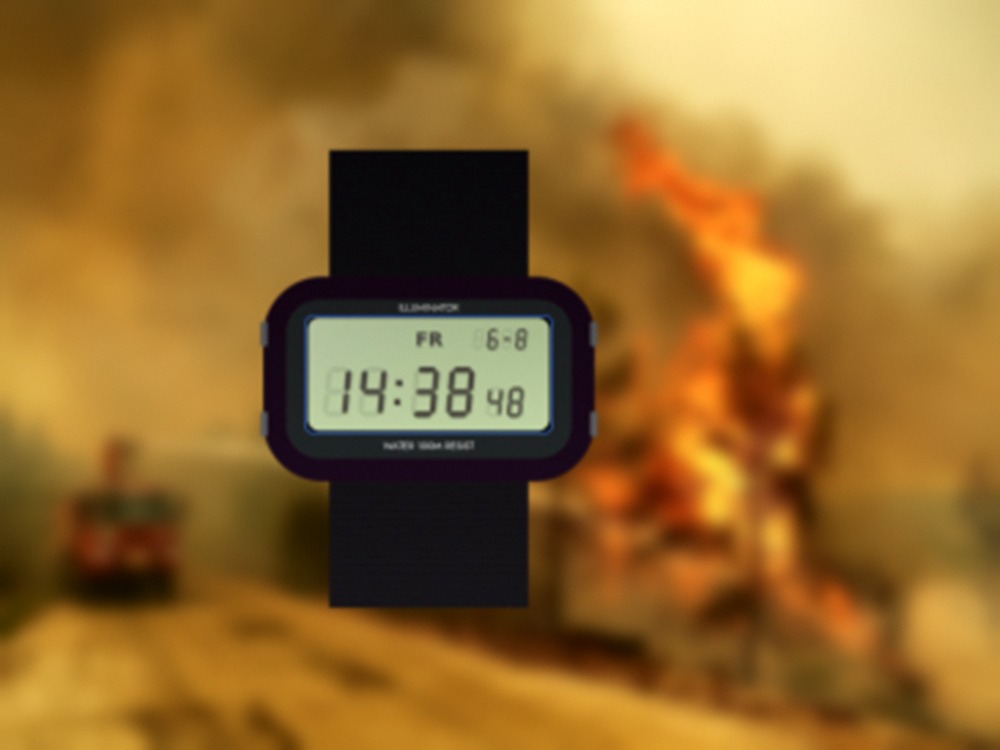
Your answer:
14 h 38 min 48 s
